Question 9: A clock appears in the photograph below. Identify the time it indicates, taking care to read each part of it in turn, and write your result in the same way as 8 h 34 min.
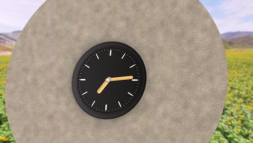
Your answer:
7 h 14 min
